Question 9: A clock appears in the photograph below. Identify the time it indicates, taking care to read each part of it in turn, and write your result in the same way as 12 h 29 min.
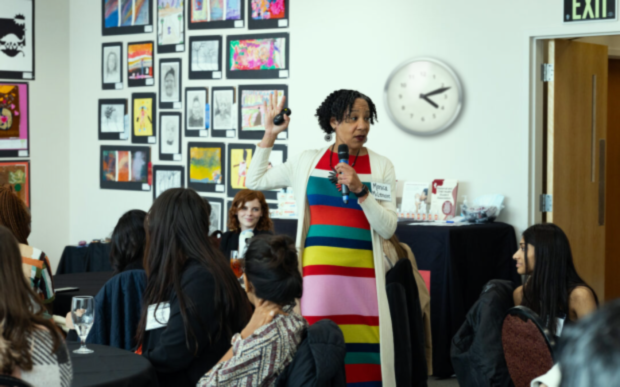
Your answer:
4 h 12 min
